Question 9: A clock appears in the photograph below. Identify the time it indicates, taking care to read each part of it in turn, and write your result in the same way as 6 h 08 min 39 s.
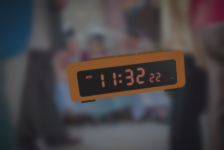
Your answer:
11 h 32 min 22 s
